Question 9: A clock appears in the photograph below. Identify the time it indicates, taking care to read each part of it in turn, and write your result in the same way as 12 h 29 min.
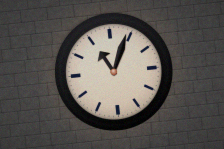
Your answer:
11 h 04 min
